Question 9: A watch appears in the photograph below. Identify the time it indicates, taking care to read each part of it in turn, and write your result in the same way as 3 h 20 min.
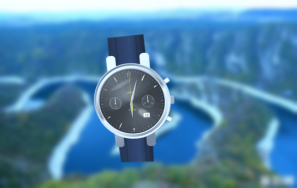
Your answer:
6 h 03 min
